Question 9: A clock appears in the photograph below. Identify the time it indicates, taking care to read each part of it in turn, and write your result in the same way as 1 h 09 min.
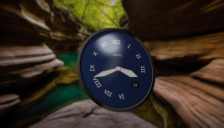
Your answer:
3 h 42 min
